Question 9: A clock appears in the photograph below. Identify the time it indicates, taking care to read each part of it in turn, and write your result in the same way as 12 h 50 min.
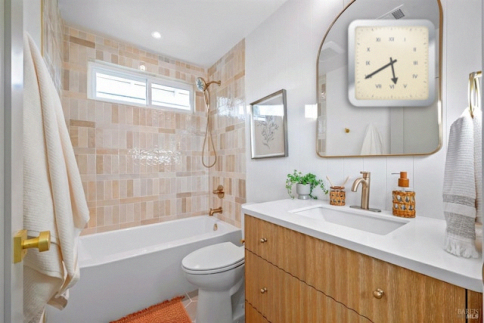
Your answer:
5 h 40 min
